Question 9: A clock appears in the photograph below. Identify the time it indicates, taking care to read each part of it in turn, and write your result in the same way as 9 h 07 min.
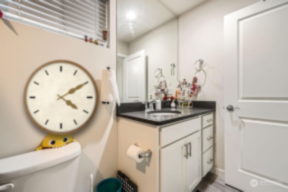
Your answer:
4 h 10 min
